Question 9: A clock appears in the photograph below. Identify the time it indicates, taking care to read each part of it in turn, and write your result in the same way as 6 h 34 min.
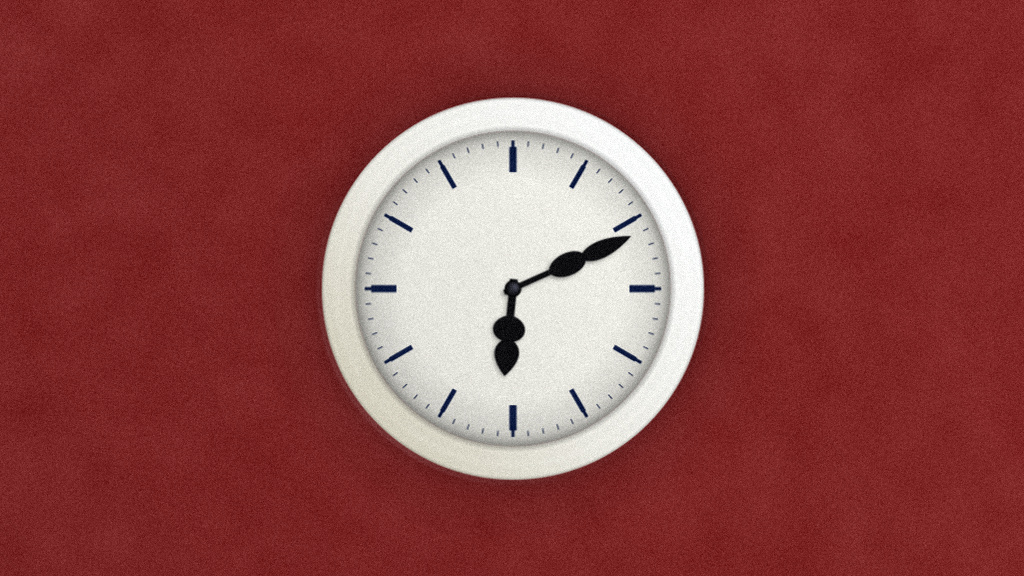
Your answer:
6 h 11 min
